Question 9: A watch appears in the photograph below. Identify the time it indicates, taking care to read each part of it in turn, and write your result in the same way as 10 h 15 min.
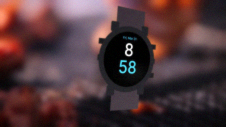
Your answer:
8 h 58 min
